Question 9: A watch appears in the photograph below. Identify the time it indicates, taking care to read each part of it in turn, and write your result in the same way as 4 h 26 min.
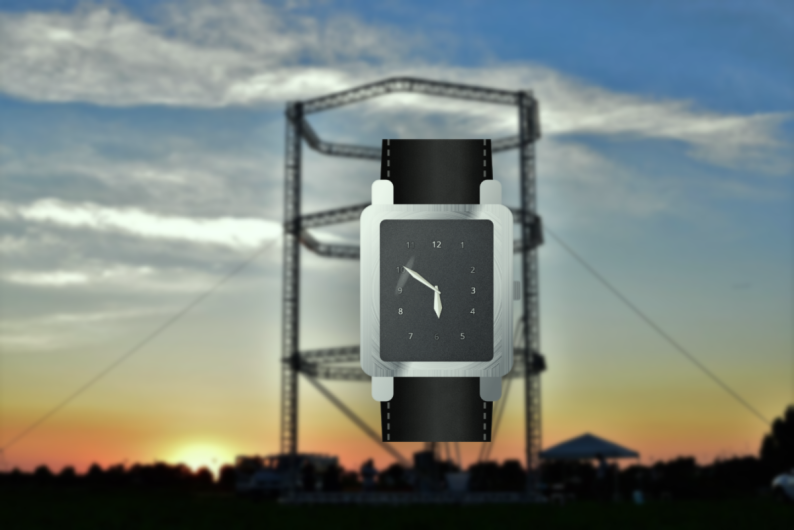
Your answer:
5 h 51 min
